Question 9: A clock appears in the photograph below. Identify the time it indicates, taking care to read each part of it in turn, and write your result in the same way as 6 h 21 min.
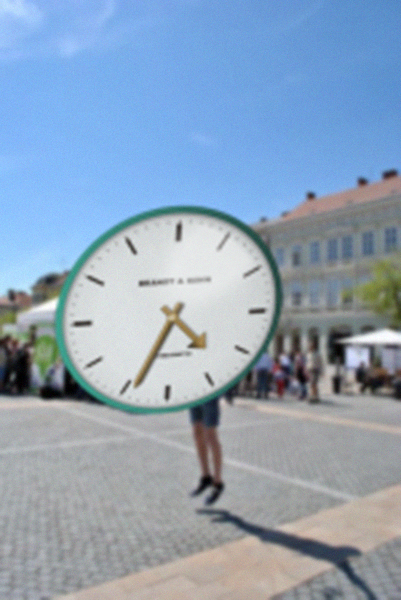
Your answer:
4 h 34 min
